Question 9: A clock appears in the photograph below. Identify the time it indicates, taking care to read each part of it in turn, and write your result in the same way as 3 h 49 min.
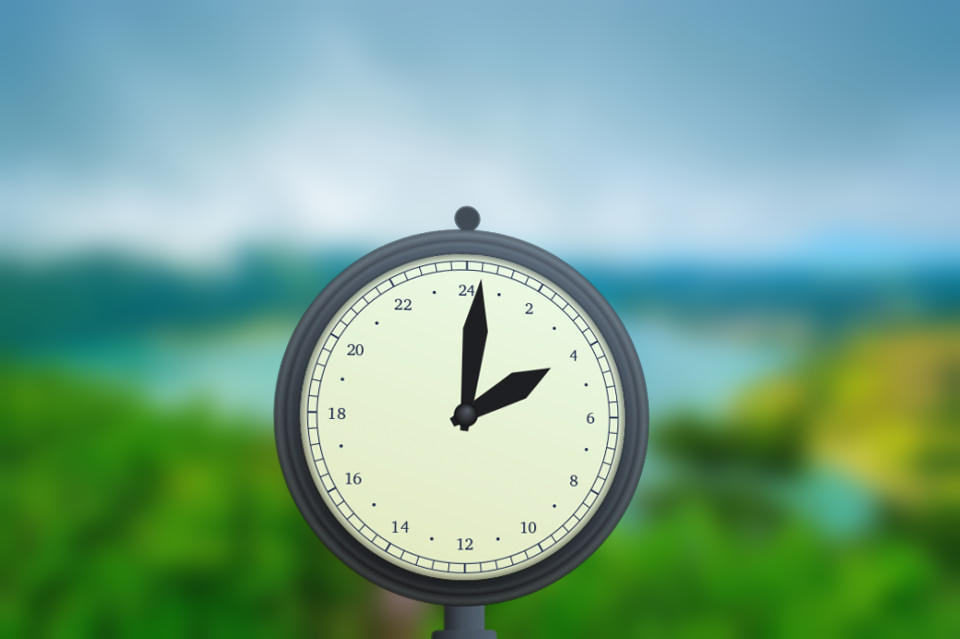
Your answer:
4 h 01 min
